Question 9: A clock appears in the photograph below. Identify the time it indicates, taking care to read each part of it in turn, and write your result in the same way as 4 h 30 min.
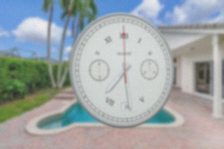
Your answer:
7 h 29 min
